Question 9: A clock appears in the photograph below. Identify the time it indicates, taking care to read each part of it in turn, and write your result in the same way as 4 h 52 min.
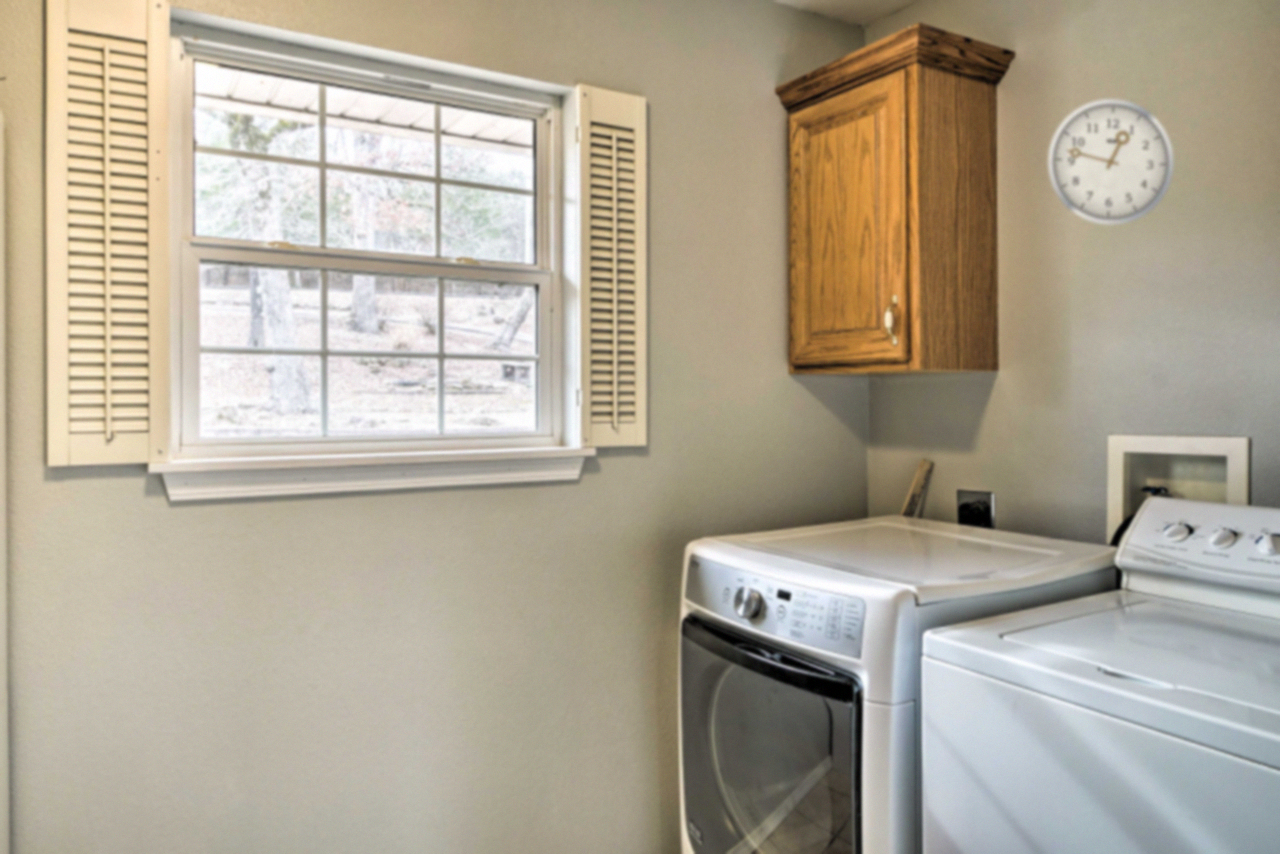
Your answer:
12 h 47 min
